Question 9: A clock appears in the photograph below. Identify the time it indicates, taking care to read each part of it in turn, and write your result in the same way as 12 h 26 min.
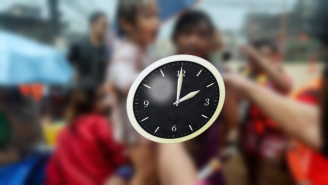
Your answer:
2 h 00 min
